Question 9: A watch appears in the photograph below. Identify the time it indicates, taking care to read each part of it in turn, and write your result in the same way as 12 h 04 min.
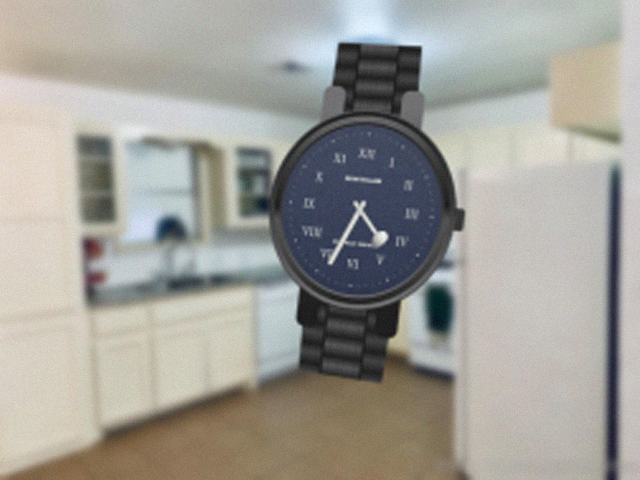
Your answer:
4 h 34 min
